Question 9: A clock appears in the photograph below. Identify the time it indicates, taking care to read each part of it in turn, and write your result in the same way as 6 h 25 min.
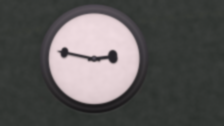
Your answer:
2 h 47 min
